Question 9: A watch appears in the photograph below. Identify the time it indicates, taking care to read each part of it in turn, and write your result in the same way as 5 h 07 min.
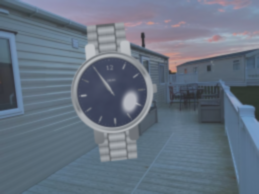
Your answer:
10 h 55 min
